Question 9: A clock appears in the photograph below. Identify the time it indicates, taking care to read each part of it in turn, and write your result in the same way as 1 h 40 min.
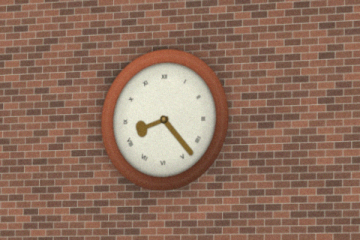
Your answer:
8 h 23 min
